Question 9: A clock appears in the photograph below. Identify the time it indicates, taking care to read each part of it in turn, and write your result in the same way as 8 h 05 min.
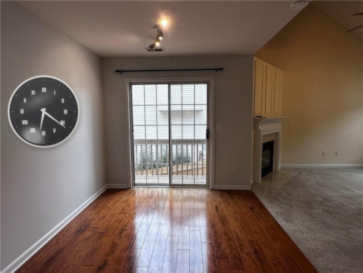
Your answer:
6 h 21 min
